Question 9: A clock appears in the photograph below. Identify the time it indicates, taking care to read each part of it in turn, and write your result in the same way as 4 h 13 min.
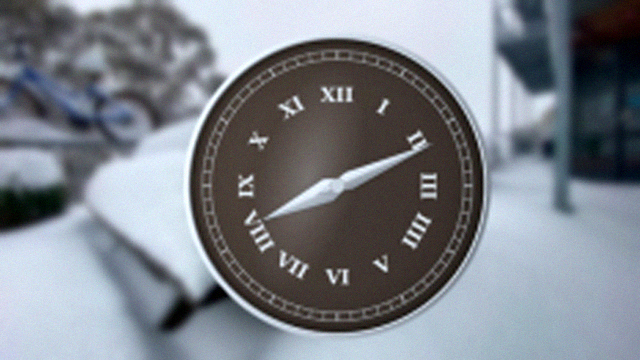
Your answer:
8 h 11 min
